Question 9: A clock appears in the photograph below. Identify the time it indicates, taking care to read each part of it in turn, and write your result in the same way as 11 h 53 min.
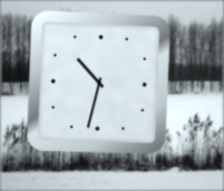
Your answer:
10 h 32 min
